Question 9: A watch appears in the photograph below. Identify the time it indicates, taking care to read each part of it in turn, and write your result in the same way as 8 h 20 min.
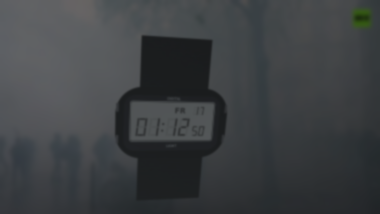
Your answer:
1 h 12 min
